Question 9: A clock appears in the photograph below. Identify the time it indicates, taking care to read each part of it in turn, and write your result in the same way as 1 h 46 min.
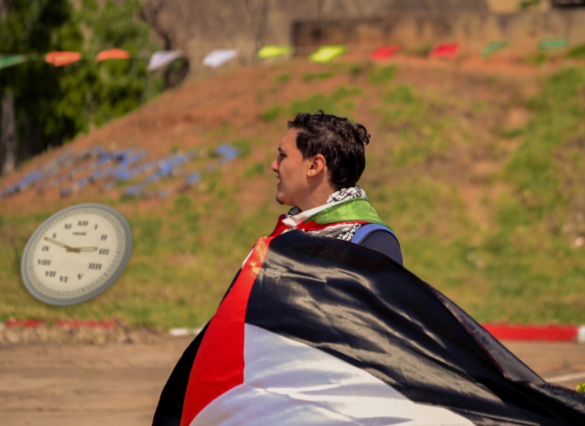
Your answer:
2 h 48 min
